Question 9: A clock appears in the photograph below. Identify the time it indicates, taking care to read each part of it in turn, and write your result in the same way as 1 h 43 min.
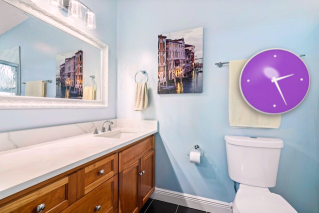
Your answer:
2 h 26 min
